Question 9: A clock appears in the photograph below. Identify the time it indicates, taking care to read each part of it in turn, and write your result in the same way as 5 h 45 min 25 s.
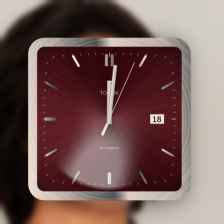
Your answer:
12 h 01 min 04 s
